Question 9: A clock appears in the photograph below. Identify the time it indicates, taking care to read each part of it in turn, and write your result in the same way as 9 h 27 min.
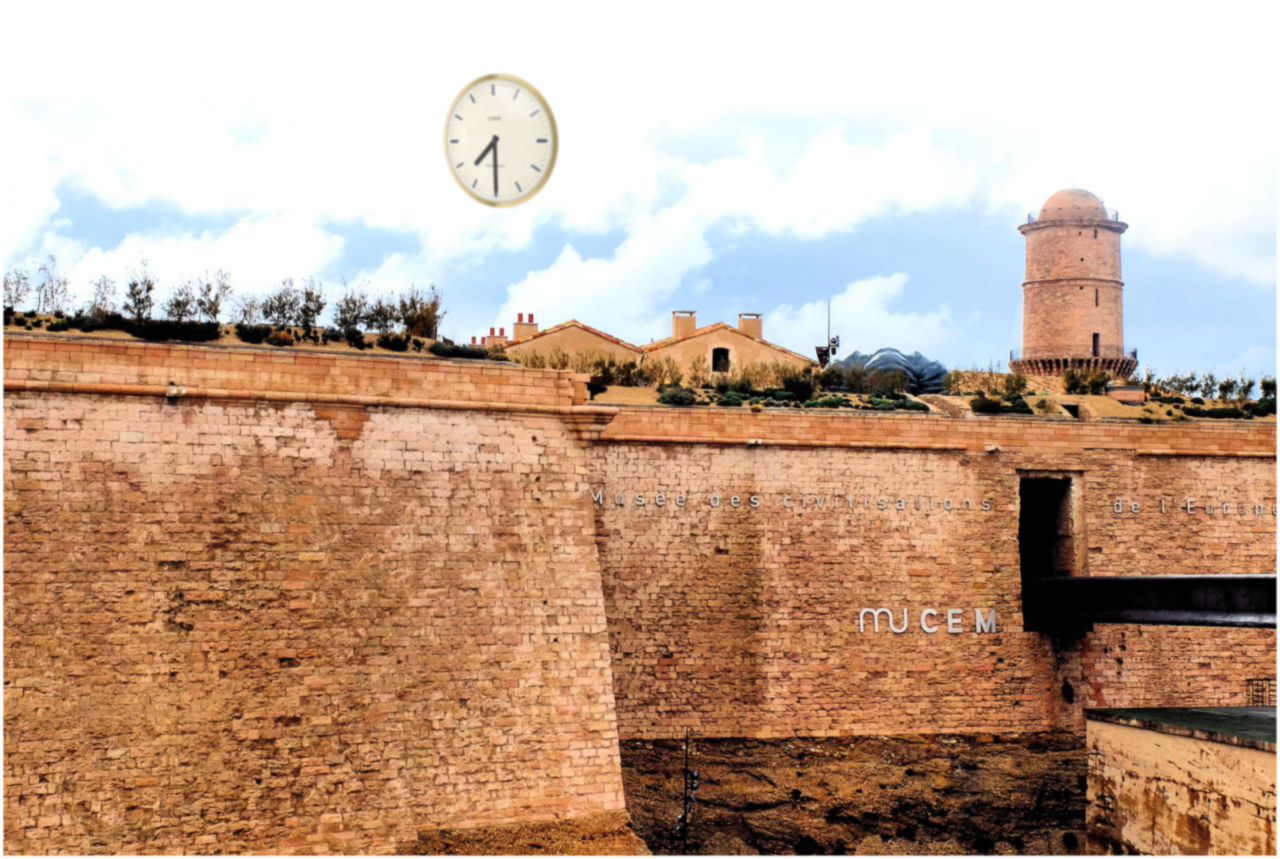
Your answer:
7 h 30 min
